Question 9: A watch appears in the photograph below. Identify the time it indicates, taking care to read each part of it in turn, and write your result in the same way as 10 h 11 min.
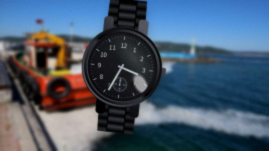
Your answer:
3 h 34 min
